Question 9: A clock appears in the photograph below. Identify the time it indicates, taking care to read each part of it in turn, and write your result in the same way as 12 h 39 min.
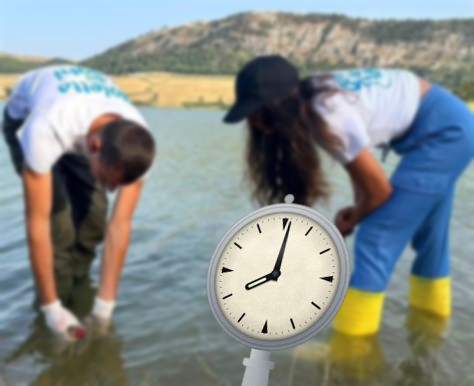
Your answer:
8 h 01 min
